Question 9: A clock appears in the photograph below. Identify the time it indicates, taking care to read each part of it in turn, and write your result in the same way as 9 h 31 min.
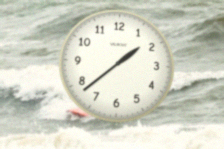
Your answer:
1 h 38 min
